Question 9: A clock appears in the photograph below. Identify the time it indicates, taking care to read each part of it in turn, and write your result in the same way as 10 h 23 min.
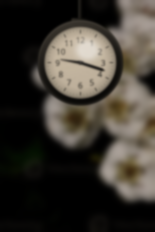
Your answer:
9 h 18 min
